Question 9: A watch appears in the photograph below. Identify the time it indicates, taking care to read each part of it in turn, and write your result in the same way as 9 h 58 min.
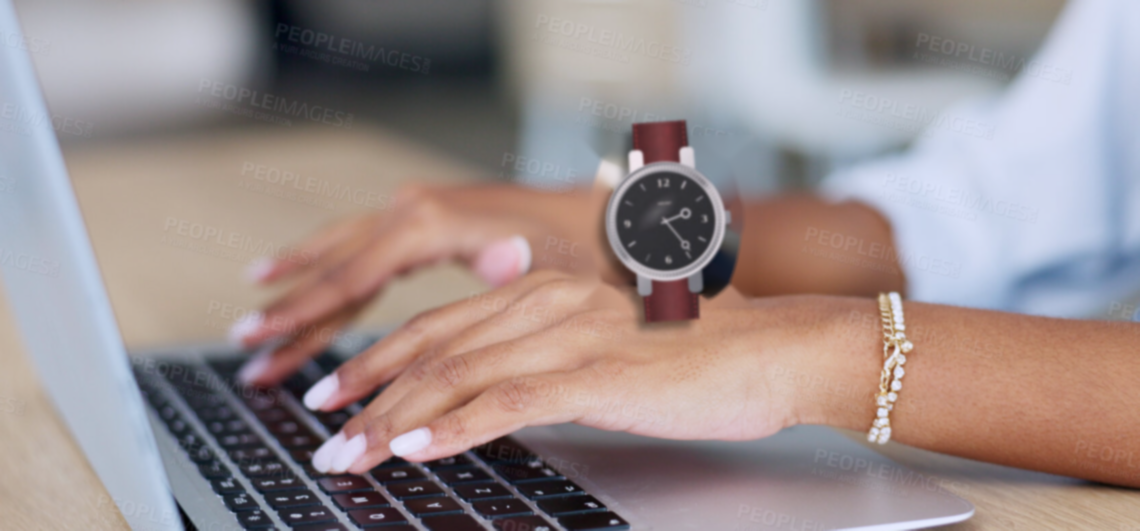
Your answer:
2 h 24 min
